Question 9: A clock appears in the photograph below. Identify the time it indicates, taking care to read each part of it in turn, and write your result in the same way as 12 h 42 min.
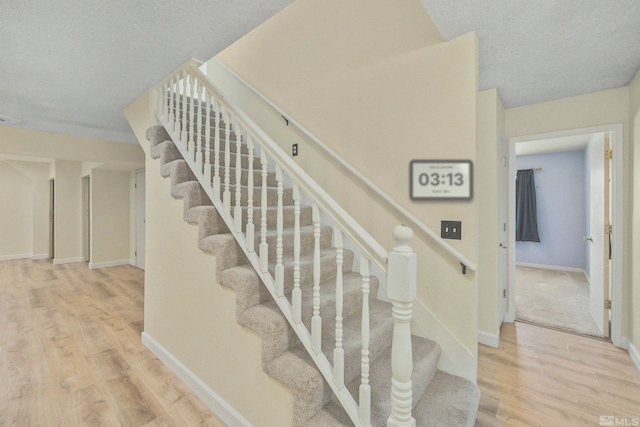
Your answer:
3 h 13 min
